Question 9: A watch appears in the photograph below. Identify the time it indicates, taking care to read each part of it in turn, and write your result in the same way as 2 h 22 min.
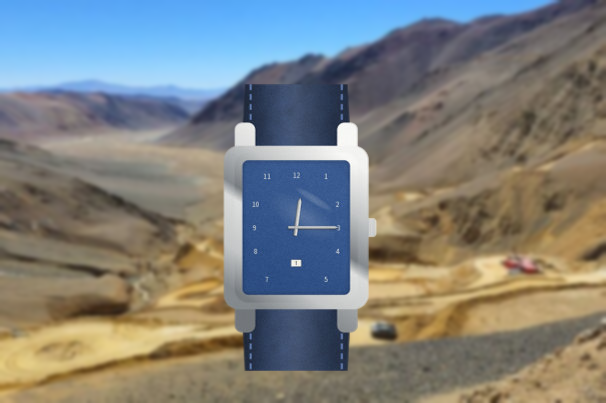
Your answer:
12 h 15 min
